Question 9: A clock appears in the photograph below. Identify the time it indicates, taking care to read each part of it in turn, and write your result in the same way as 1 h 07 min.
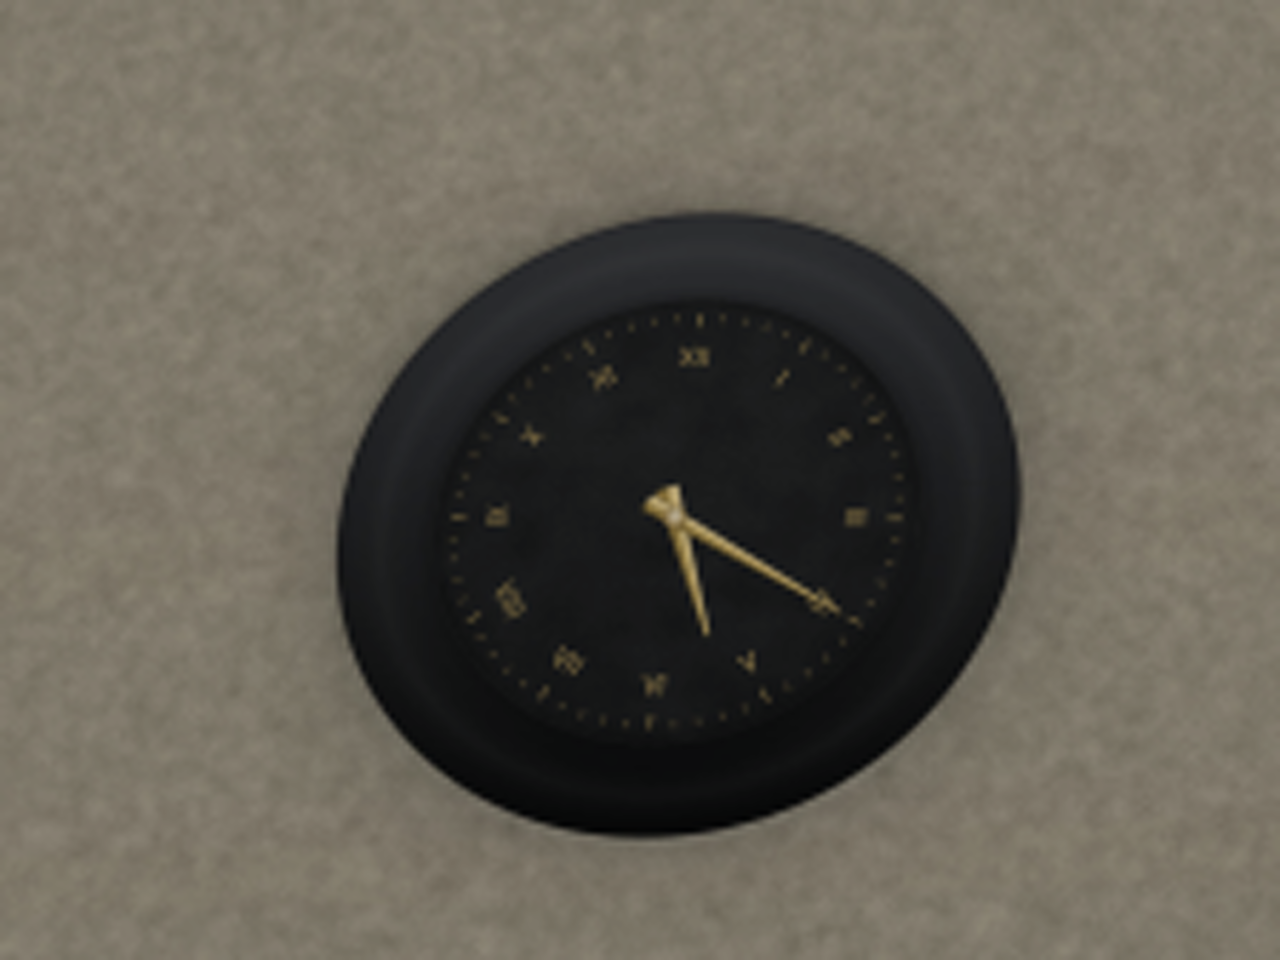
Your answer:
5 h 20 min
